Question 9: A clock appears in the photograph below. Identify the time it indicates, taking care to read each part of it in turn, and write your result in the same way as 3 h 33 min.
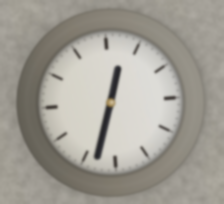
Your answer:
12 h 33 min
